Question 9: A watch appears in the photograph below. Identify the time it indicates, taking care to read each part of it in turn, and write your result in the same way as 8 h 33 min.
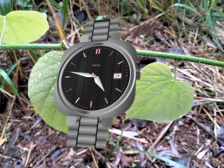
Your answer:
4 h 47 min
